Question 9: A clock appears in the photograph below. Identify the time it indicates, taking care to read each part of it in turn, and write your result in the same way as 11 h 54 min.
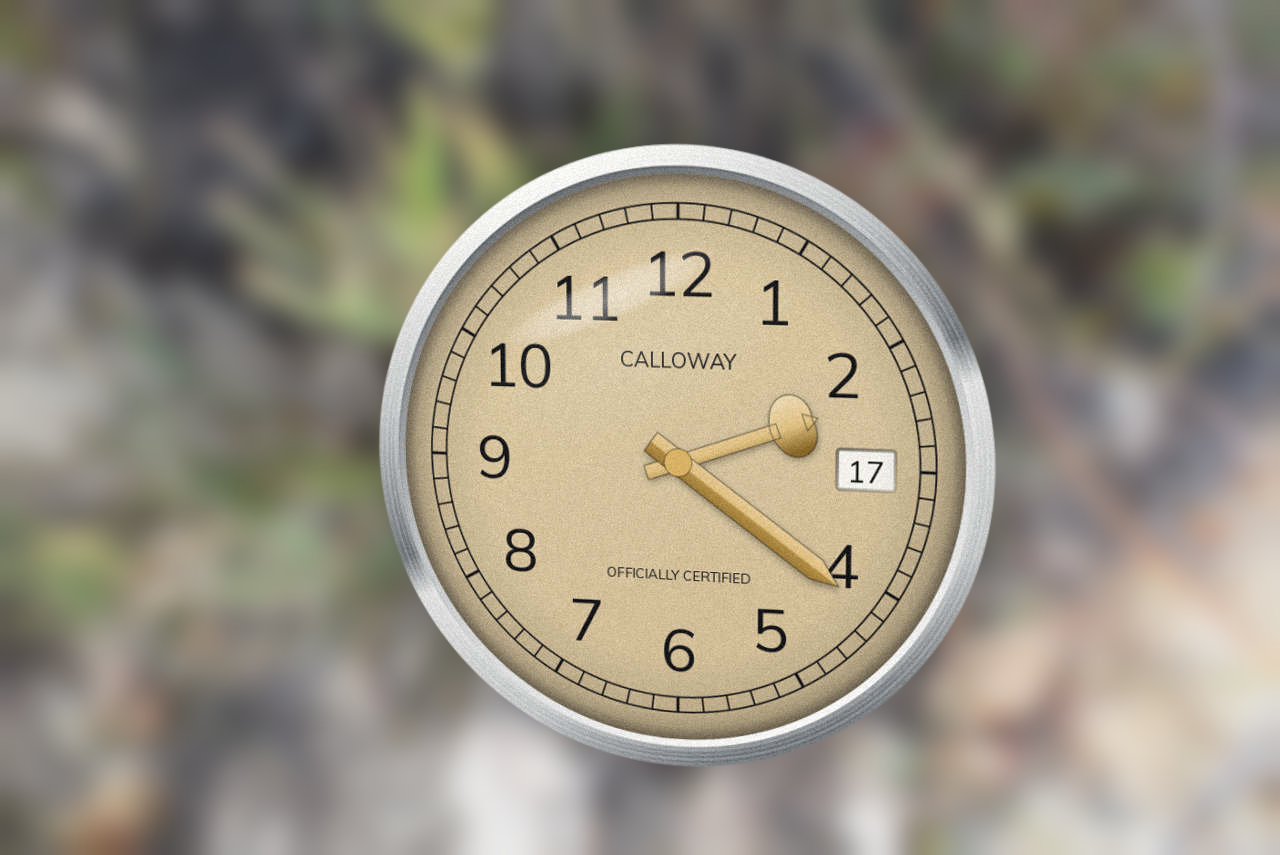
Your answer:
2 h 21 min
